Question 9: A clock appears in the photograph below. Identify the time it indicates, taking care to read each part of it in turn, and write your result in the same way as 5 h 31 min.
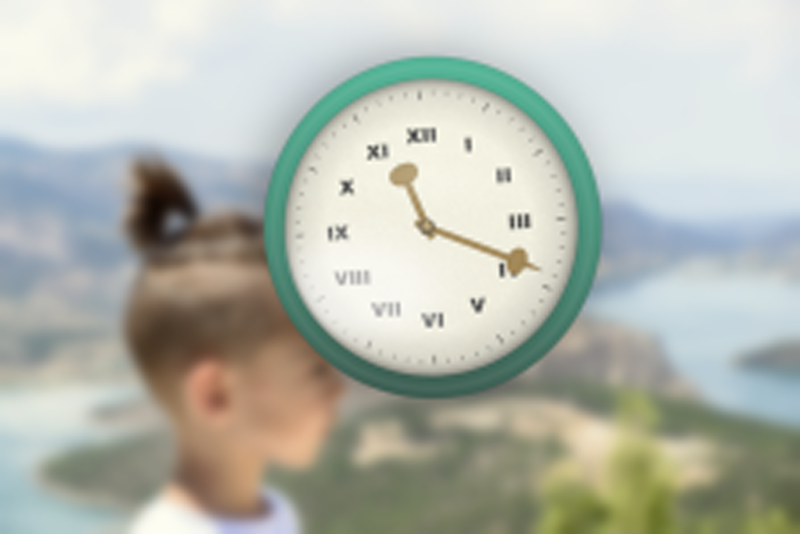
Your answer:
11 h 19 min
